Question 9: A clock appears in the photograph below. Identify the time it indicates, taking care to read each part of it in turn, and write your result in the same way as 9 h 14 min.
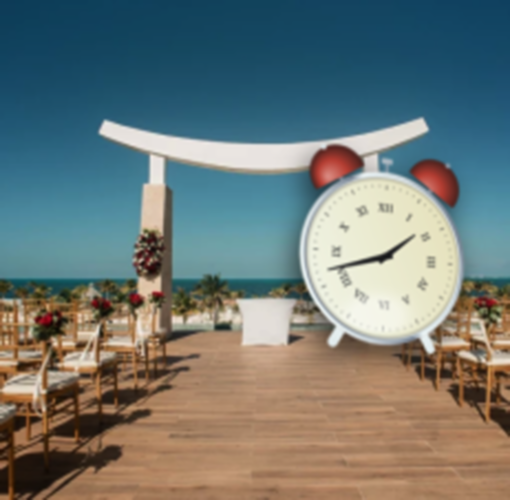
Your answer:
1 h 42 min
